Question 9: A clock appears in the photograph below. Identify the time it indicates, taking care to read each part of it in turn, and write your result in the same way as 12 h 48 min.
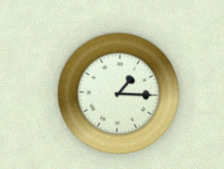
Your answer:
1 h 15 min
